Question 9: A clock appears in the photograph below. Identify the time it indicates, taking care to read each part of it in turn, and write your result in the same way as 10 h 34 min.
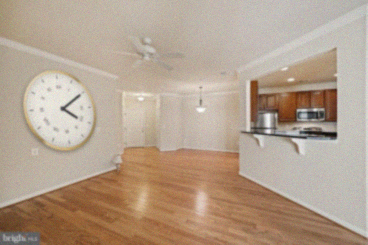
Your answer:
4 h 10 min
